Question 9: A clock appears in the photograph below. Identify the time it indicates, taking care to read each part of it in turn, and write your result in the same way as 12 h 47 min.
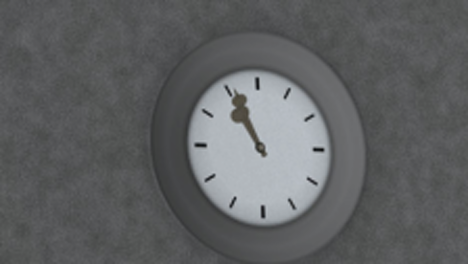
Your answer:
10 h 56 min
